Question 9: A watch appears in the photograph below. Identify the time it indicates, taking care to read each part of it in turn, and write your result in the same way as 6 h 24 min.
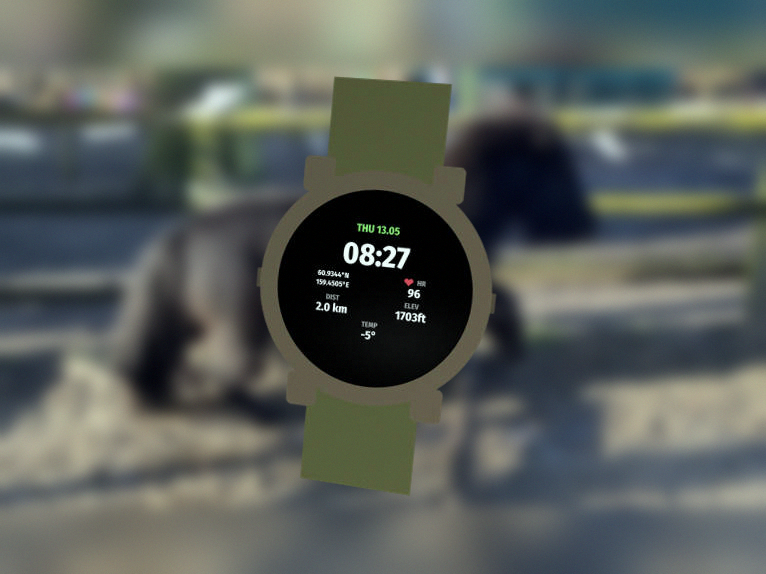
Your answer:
8 h 27 min
